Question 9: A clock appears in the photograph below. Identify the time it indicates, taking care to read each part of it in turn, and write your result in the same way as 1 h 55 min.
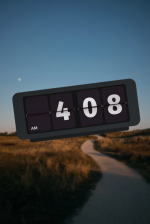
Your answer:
4 h 08 min
